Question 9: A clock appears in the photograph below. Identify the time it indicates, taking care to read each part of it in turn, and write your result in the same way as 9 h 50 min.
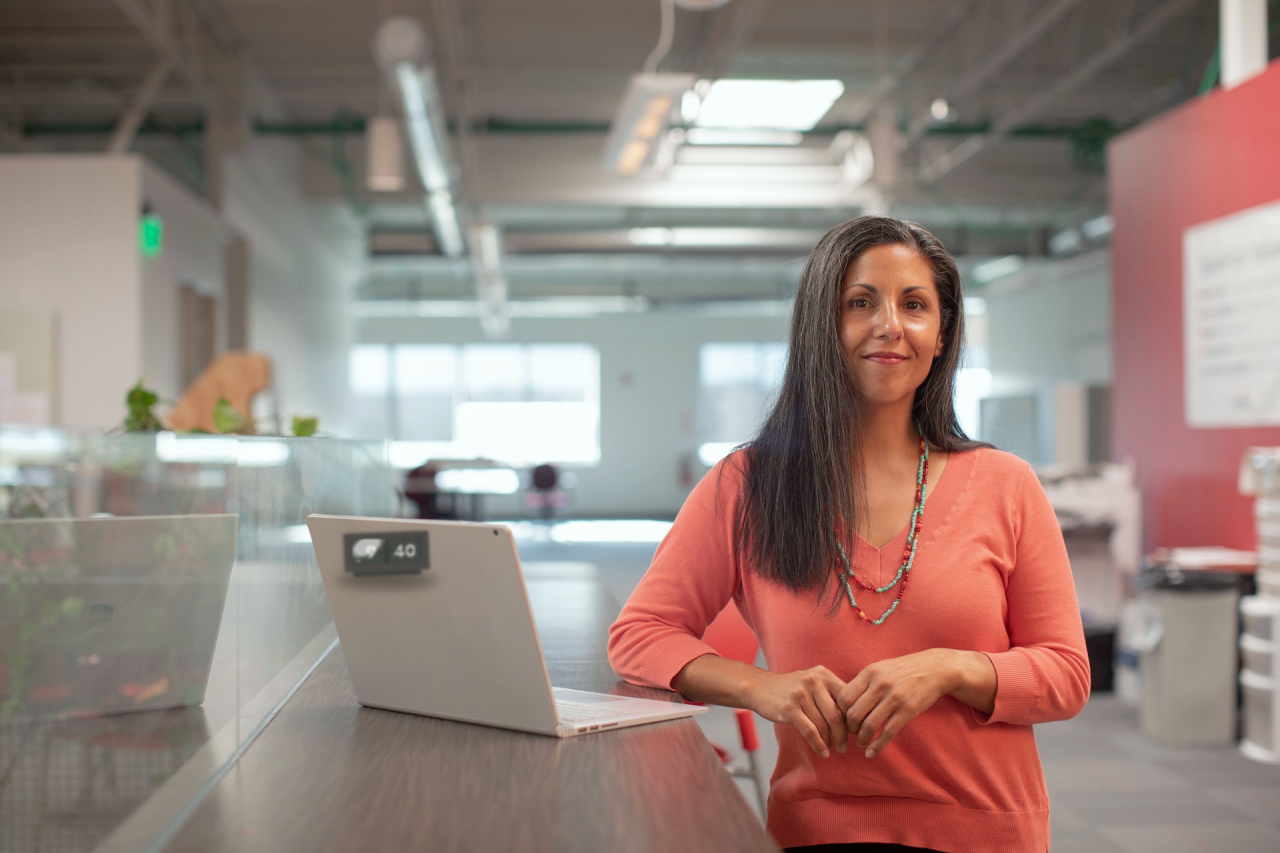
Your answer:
9 h 40 min
